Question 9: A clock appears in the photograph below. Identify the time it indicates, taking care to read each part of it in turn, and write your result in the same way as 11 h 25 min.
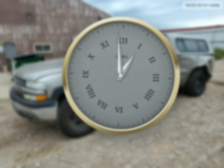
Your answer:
12 h 59 min
